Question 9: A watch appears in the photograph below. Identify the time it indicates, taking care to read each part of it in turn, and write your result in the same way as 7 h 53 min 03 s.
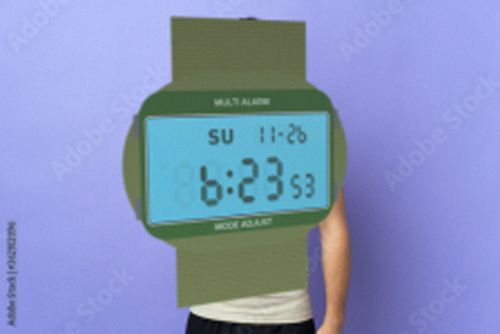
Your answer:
6 h 23 min 53 s
